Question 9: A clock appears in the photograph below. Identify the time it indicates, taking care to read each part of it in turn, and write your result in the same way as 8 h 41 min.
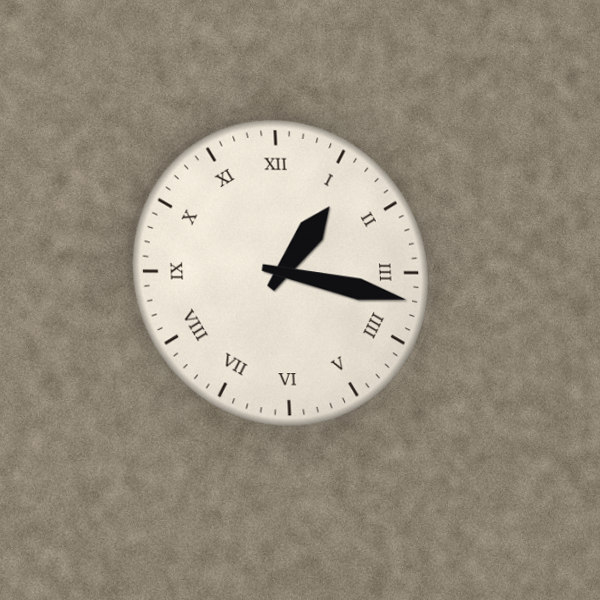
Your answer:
1 h 17 min
